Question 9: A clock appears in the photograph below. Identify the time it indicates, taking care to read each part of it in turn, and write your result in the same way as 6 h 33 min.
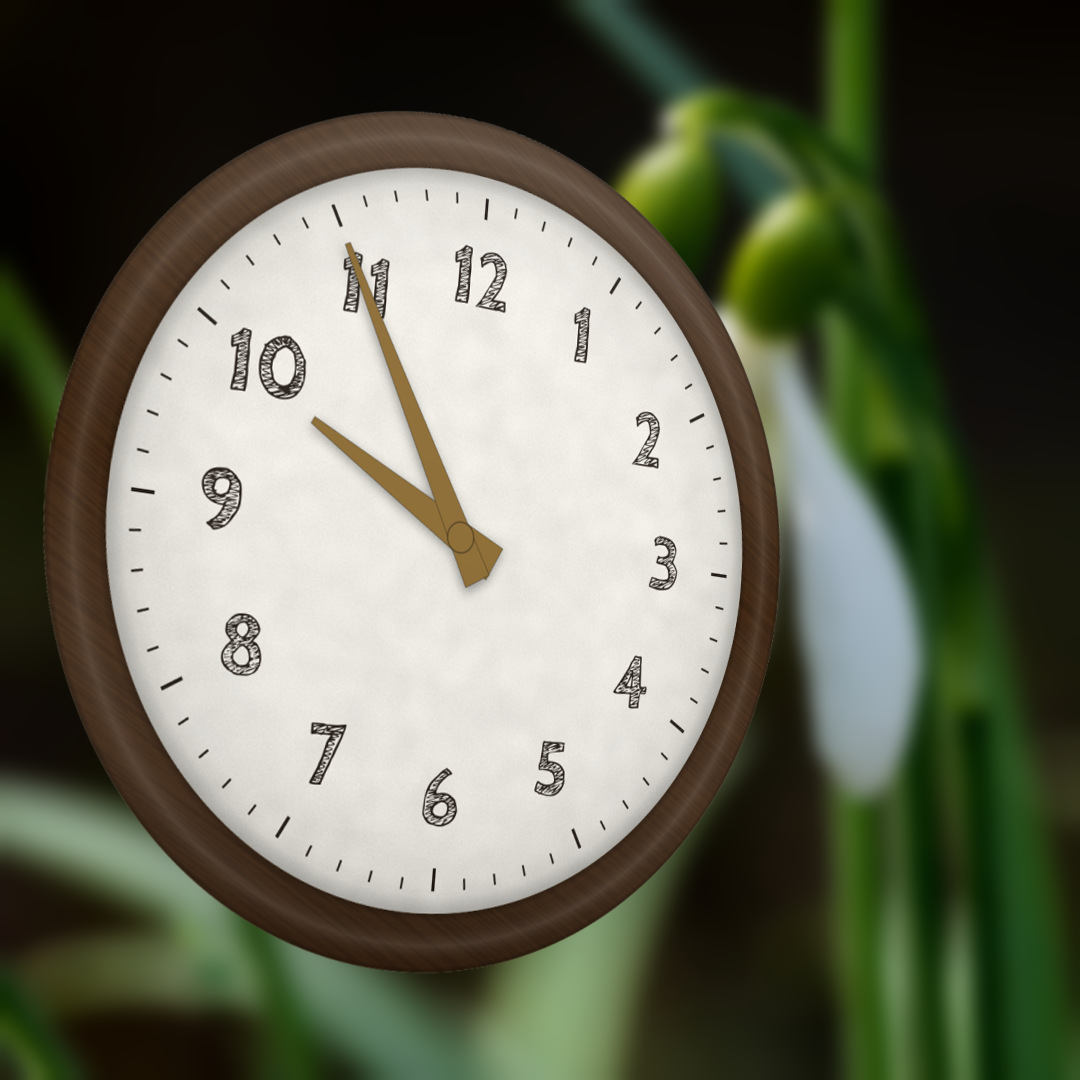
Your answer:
9 h 55 min
